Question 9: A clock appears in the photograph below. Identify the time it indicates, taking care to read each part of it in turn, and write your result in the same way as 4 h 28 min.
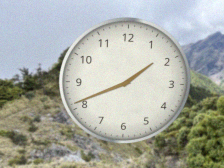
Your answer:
1 h 41 min
